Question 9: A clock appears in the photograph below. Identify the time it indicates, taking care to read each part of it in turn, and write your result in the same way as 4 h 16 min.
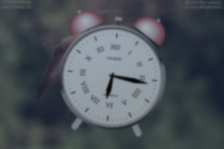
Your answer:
6 h 16 min
